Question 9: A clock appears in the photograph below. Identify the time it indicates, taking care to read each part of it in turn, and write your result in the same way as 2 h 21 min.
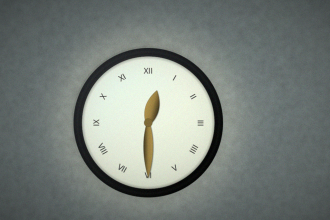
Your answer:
12 h 30 min
